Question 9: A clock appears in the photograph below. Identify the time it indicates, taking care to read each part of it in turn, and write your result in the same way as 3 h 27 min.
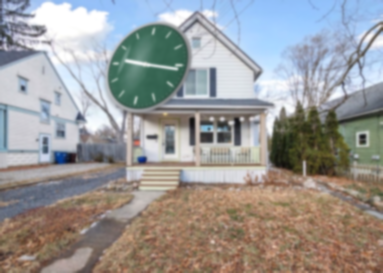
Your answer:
9 h 16 min
